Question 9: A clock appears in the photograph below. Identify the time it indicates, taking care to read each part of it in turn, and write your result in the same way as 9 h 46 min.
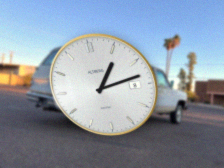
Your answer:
1 h 13 min
